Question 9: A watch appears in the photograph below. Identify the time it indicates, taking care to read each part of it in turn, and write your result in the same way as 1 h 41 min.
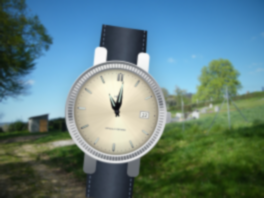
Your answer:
11 h 01 min
